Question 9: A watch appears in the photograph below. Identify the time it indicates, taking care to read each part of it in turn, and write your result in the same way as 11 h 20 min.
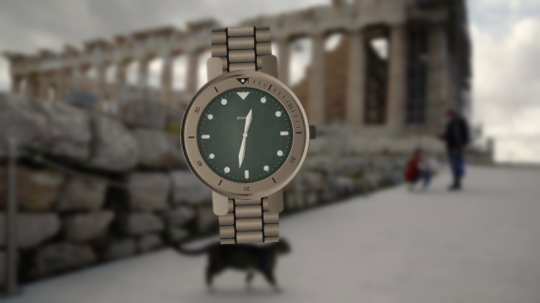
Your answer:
12 h 32 min
